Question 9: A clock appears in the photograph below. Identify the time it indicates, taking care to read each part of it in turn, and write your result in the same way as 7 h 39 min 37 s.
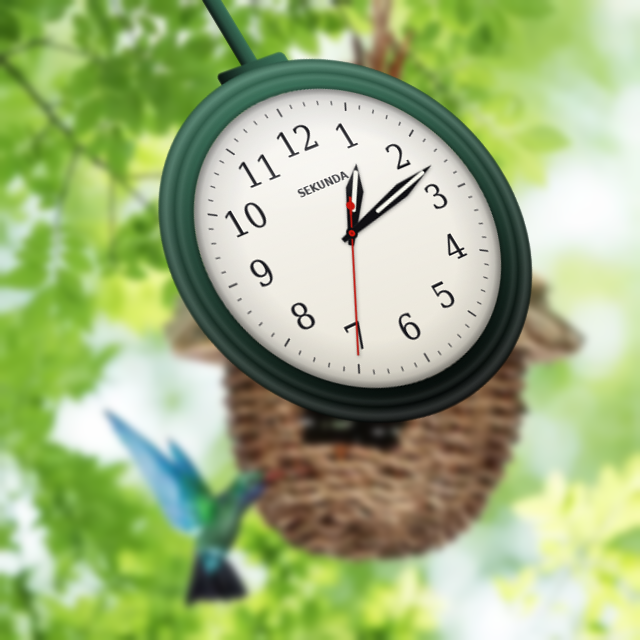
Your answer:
1 h 12 min 35 s
